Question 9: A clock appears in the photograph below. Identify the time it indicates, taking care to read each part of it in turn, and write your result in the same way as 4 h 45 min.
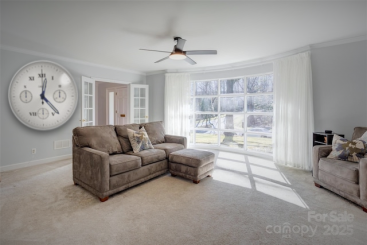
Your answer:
12 h 23 min
